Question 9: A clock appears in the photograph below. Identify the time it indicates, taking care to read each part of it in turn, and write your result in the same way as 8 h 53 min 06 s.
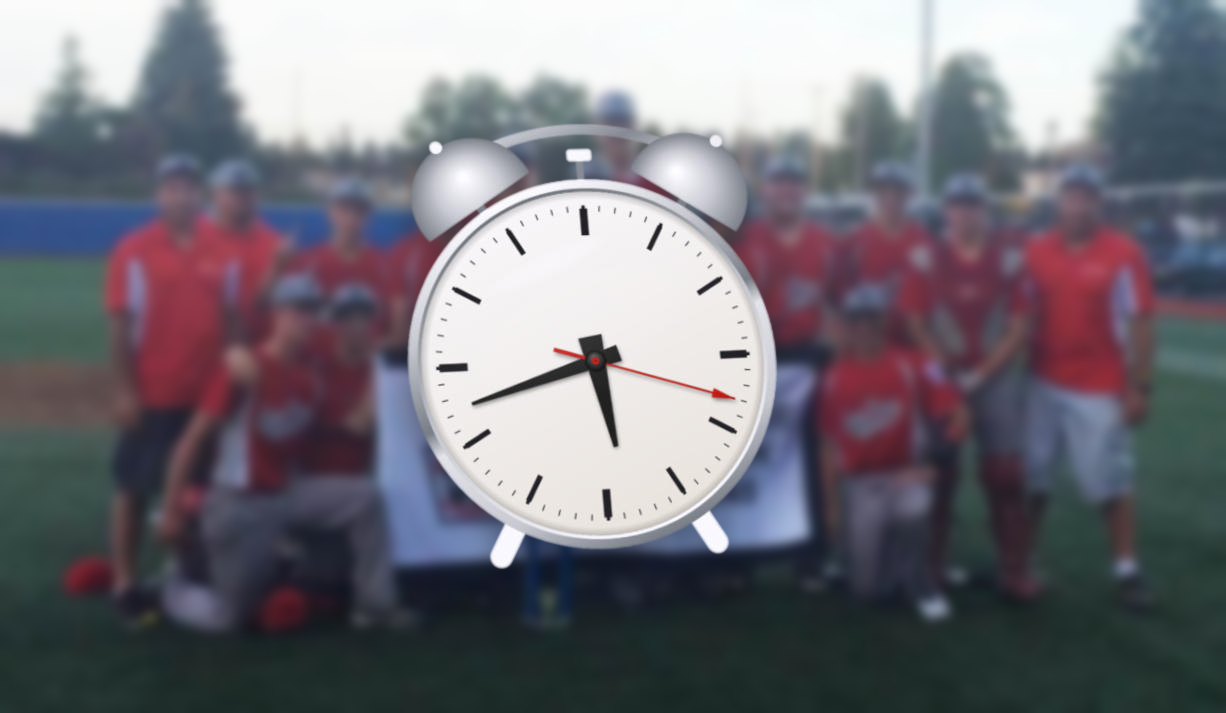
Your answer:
5 h 42 min 18 s
